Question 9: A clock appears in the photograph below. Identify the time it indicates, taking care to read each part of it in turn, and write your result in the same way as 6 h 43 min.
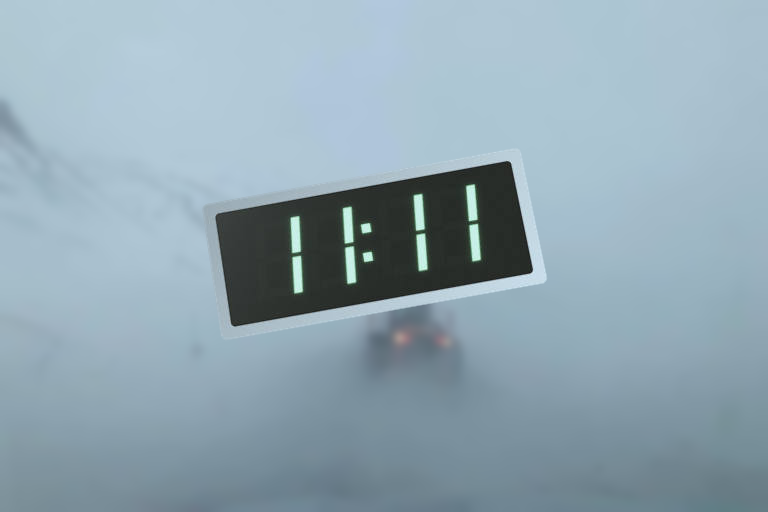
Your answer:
11 h 11 min
